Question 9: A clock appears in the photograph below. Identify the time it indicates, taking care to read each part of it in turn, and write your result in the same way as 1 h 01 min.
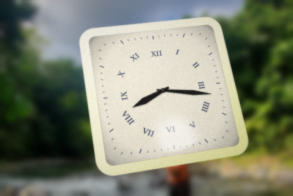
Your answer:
8 h 17 min
